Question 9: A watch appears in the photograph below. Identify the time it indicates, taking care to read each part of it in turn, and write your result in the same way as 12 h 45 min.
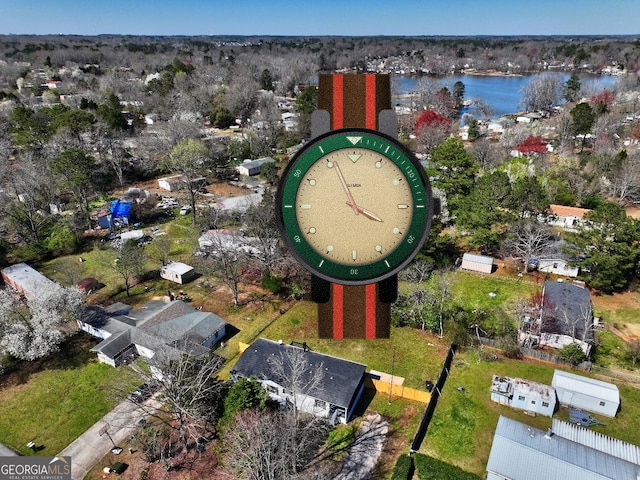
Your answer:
3 h 56 min
